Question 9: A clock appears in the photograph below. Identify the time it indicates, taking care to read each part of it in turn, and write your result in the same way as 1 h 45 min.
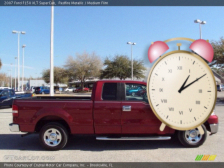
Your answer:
1 h 10 min
